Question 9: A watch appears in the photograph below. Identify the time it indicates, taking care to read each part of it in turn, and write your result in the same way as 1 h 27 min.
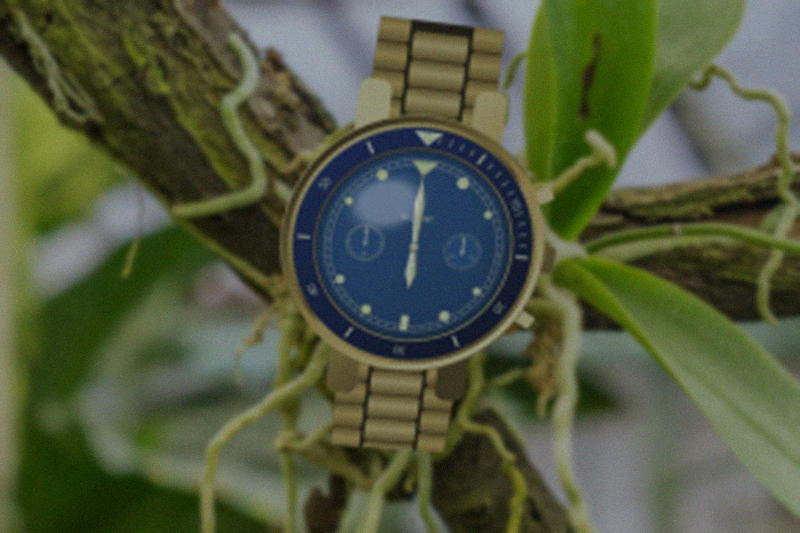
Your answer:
6 h 00 min
